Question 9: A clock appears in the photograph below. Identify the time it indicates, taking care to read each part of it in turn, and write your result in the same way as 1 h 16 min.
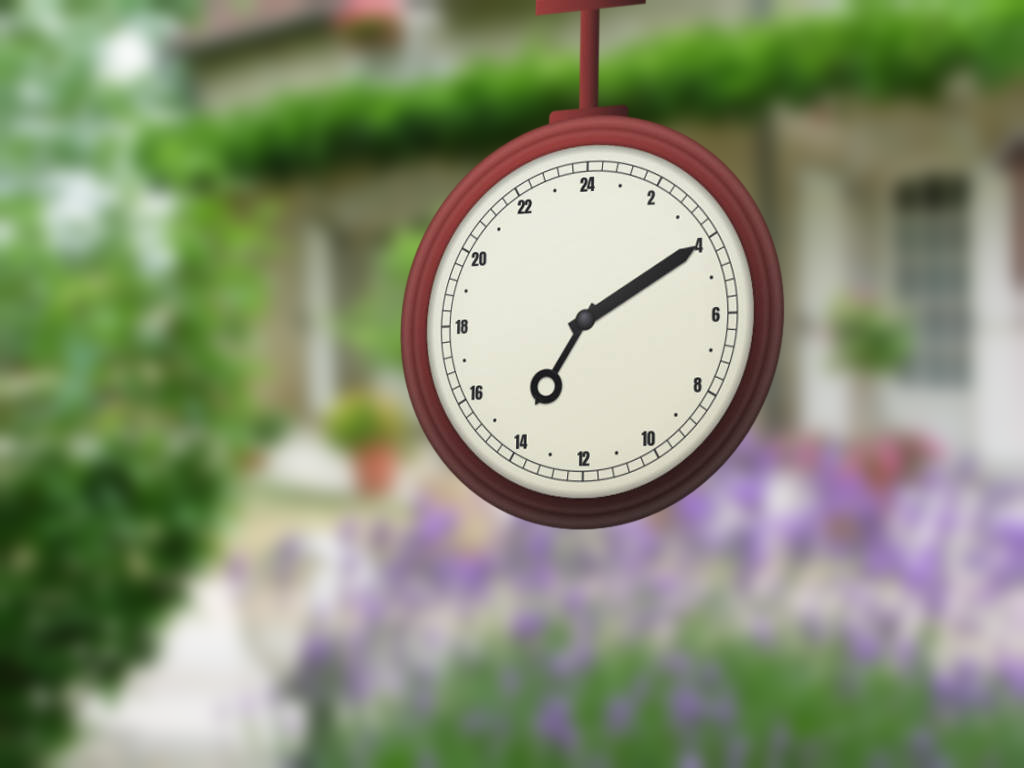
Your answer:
14 h 10 min
